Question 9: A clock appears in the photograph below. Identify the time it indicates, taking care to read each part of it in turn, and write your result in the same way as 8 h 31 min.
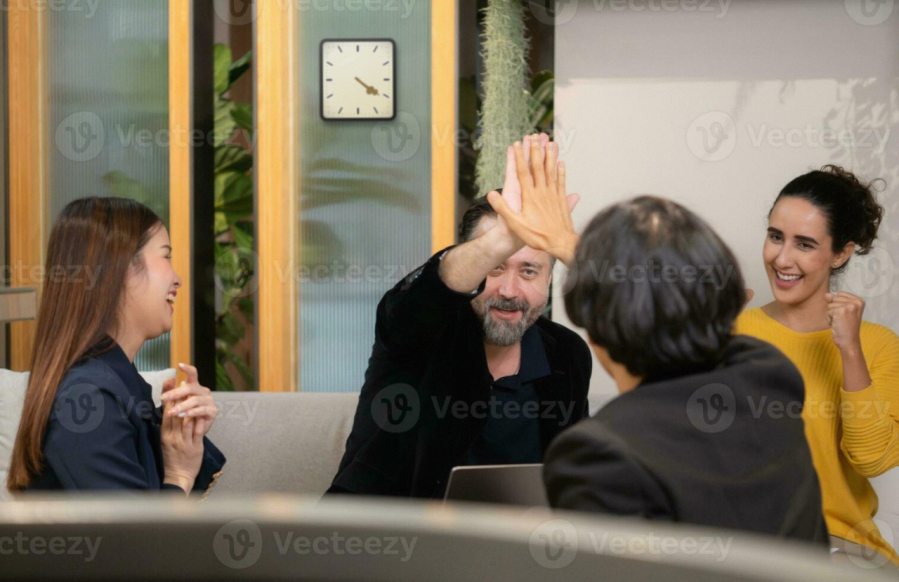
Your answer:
4 h 21 min
